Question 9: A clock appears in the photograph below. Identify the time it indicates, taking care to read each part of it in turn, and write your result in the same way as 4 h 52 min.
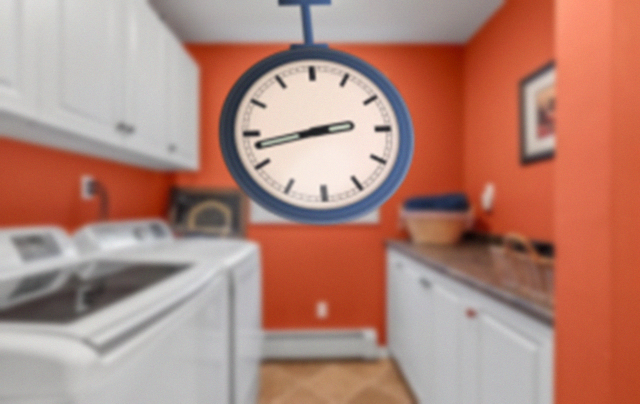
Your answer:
2 h 43 min
